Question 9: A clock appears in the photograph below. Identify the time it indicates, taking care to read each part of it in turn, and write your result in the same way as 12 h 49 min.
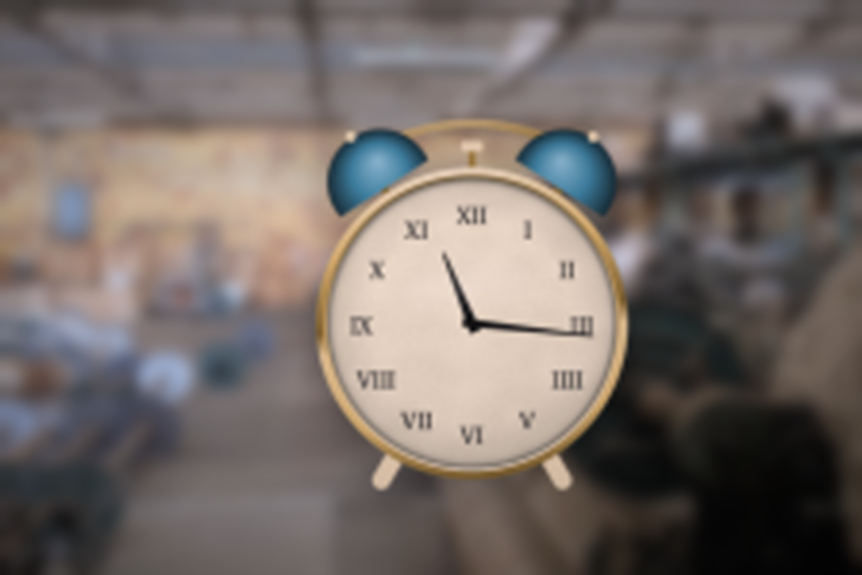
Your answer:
11 h 16 min
